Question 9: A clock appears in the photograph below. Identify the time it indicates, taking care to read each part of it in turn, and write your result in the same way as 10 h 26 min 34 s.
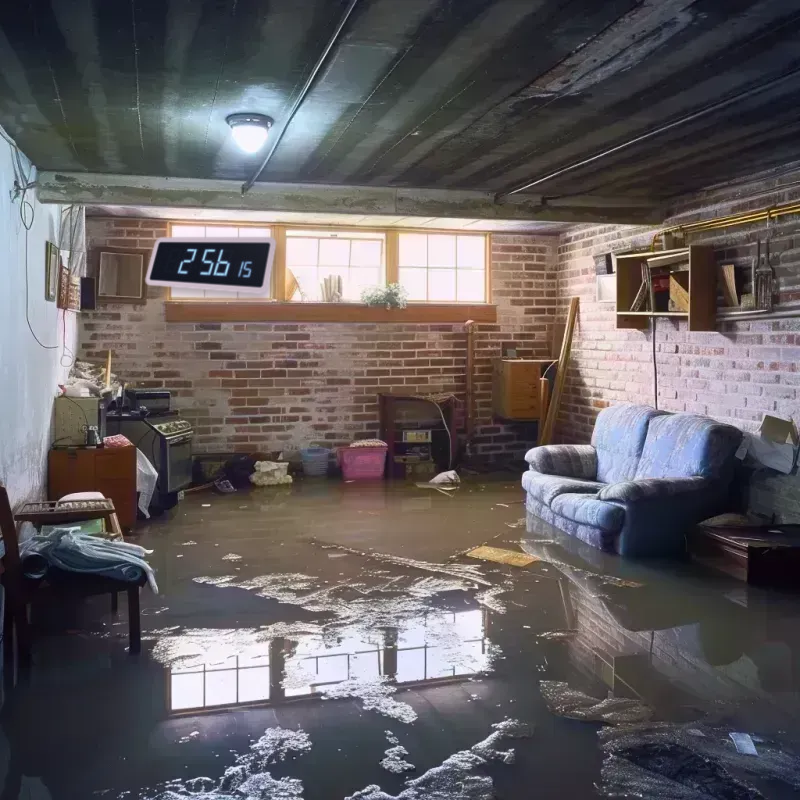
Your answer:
2 h 56 min 15 s
